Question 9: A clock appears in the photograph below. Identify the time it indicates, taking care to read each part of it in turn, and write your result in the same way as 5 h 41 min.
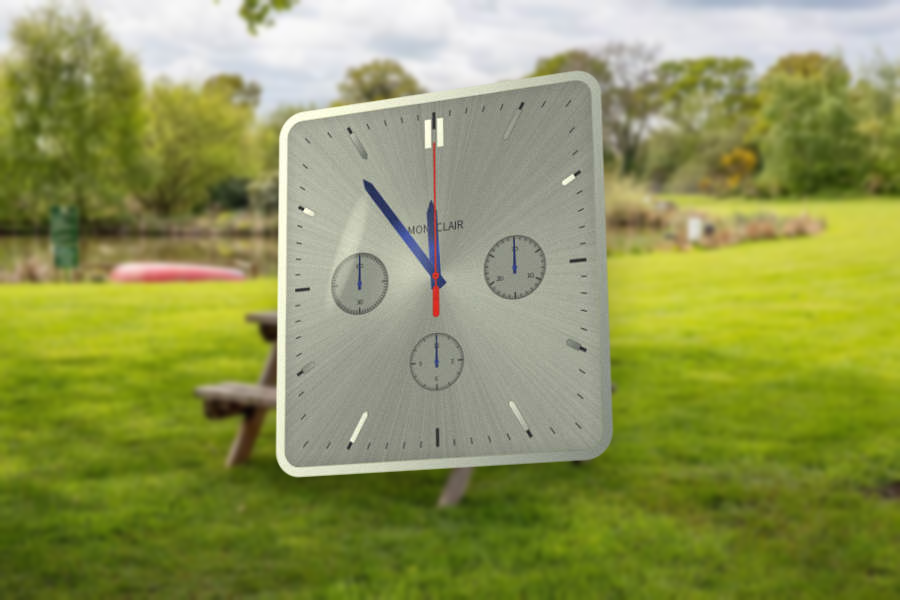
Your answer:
11 h 54 min
